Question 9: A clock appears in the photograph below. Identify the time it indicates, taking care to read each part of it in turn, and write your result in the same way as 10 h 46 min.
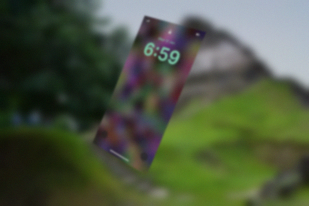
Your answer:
6 h 59 min
